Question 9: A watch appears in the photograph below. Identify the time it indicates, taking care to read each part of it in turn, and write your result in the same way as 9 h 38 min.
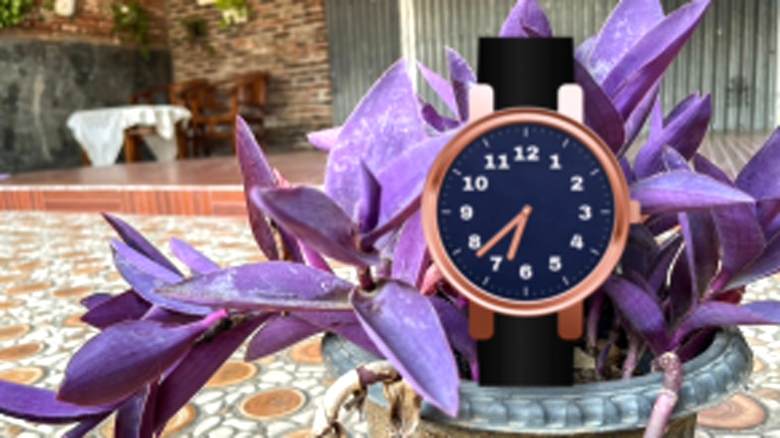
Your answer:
6 h 38 min
